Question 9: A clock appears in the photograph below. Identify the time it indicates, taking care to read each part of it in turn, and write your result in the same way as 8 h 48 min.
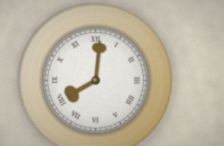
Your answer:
8 h 01 min
